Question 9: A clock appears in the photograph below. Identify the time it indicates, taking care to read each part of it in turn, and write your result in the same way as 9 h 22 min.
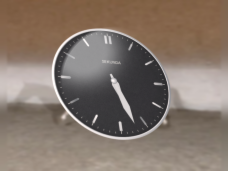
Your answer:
5 h 27 min
